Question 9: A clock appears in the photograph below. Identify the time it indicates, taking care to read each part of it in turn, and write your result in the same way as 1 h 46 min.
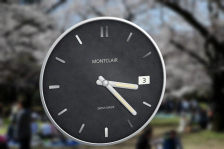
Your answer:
3 h 23 min
